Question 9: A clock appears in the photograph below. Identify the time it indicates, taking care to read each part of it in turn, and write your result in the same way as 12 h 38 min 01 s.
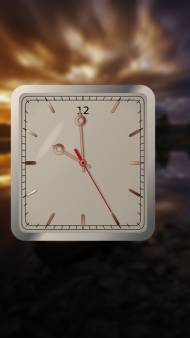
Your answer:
9 h 59 min 25 s
